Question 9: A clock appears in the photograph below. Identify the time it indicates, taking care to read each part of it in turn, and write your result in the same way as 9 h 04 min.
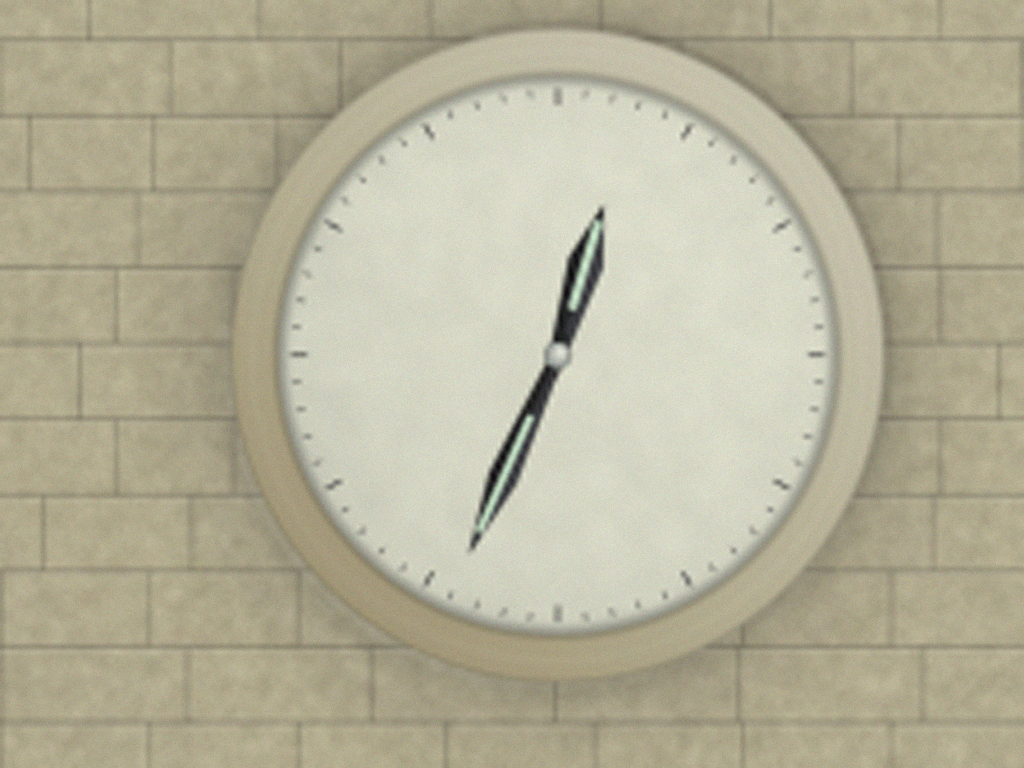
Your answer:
12 h 34 min
